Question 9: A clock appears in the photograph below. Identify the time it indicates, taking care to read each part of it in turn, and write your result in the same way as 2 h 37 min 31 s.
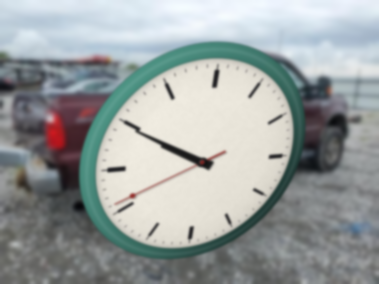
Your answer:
9 h 49 min 41 s
